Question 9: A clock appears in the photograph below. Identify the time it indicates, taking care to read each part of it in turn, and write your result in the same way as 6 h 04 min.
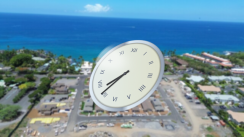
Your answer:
7 h 36 min
